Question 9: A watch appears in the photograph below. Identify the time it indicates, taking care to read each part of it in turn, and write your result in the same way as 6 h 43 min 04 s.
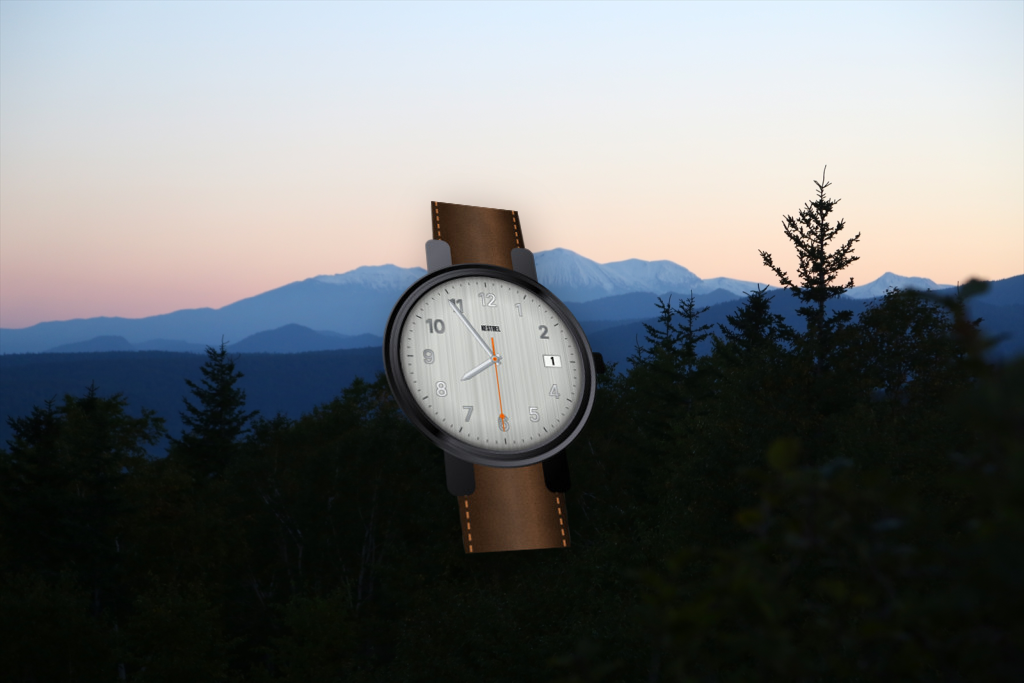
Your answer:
7 h 54 min 30 s
